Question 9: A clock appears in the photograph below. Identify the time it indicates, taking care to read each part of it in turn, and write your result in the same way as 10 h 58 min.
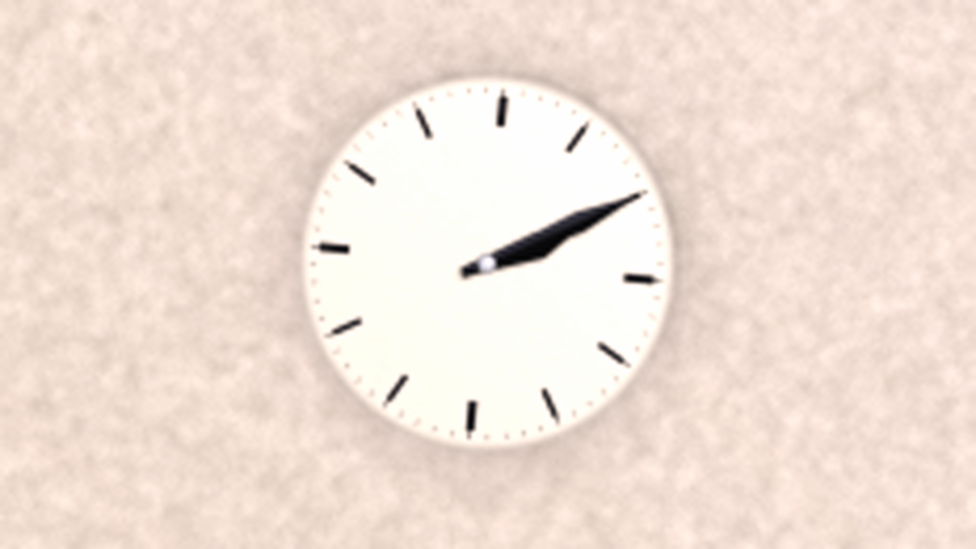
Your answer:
2 h 10 min
